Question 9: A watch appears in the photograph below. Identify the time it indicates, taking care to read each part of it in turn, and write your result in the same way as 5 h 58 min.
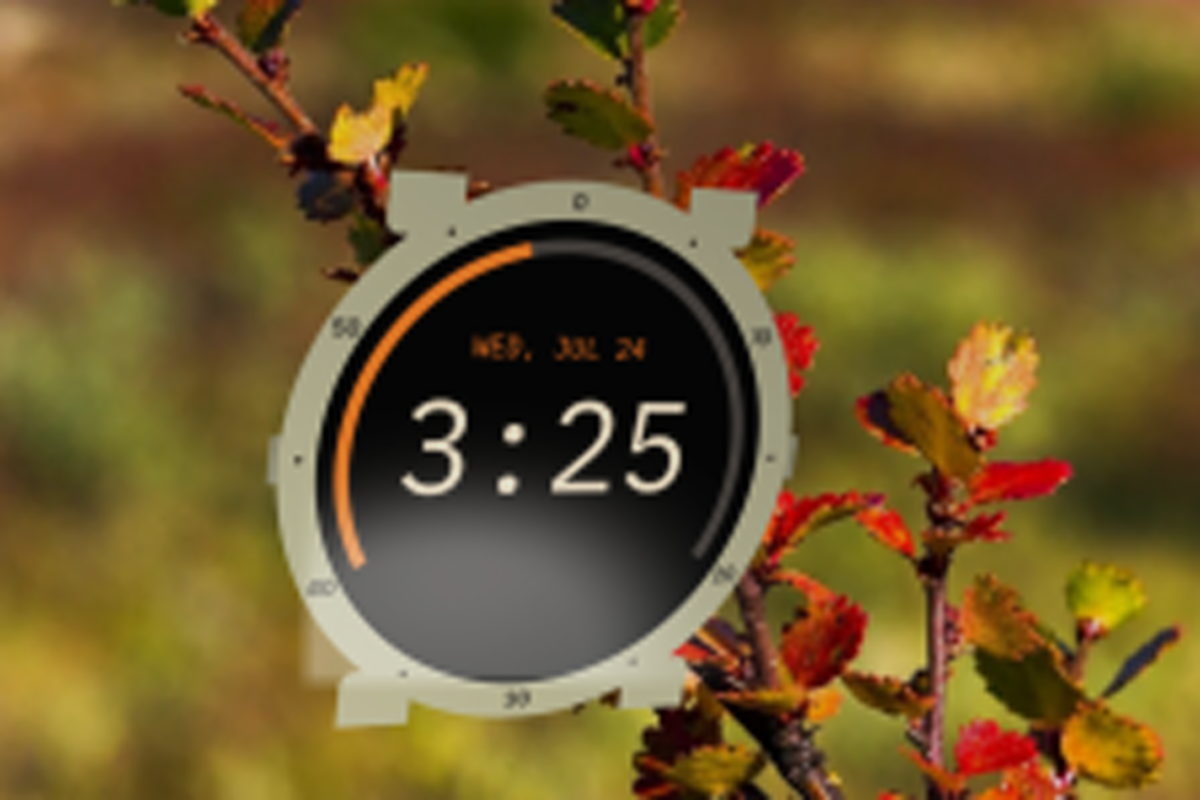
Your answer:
3 h 25 min
